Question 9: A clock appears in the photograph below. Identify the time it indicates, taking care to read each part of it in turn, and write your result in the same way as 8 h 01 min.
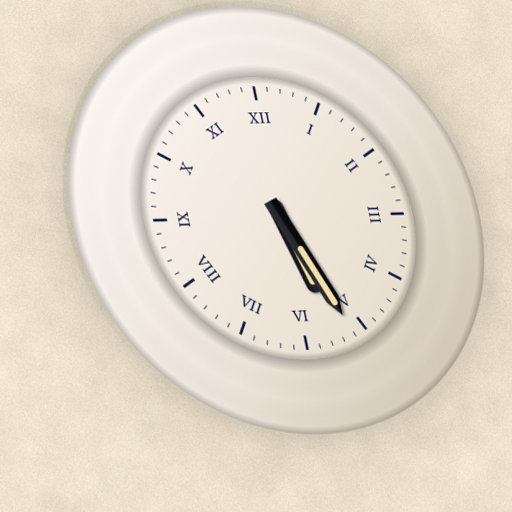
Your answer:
5 h 26 min
